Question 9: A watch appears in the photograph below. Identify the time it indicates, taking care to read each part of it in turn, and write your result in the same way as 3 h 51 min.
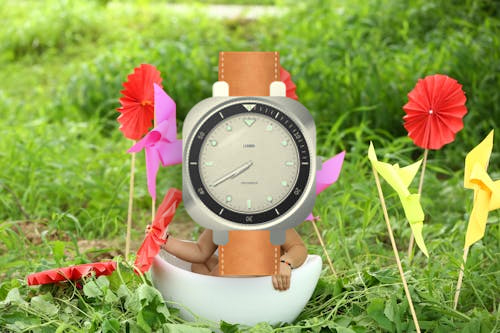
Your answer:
7 h 40 min
